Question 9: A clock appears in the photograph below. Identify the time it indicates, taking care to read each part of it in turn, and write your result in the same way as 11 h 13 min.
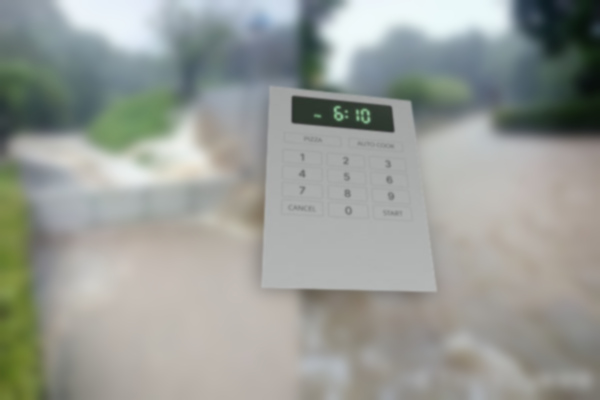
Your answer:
6 h 10 min
